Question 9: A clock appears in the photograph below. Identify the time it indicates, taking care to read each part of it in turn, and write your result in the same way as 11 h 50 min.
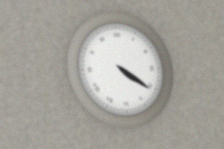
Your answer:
4 h 21 min
